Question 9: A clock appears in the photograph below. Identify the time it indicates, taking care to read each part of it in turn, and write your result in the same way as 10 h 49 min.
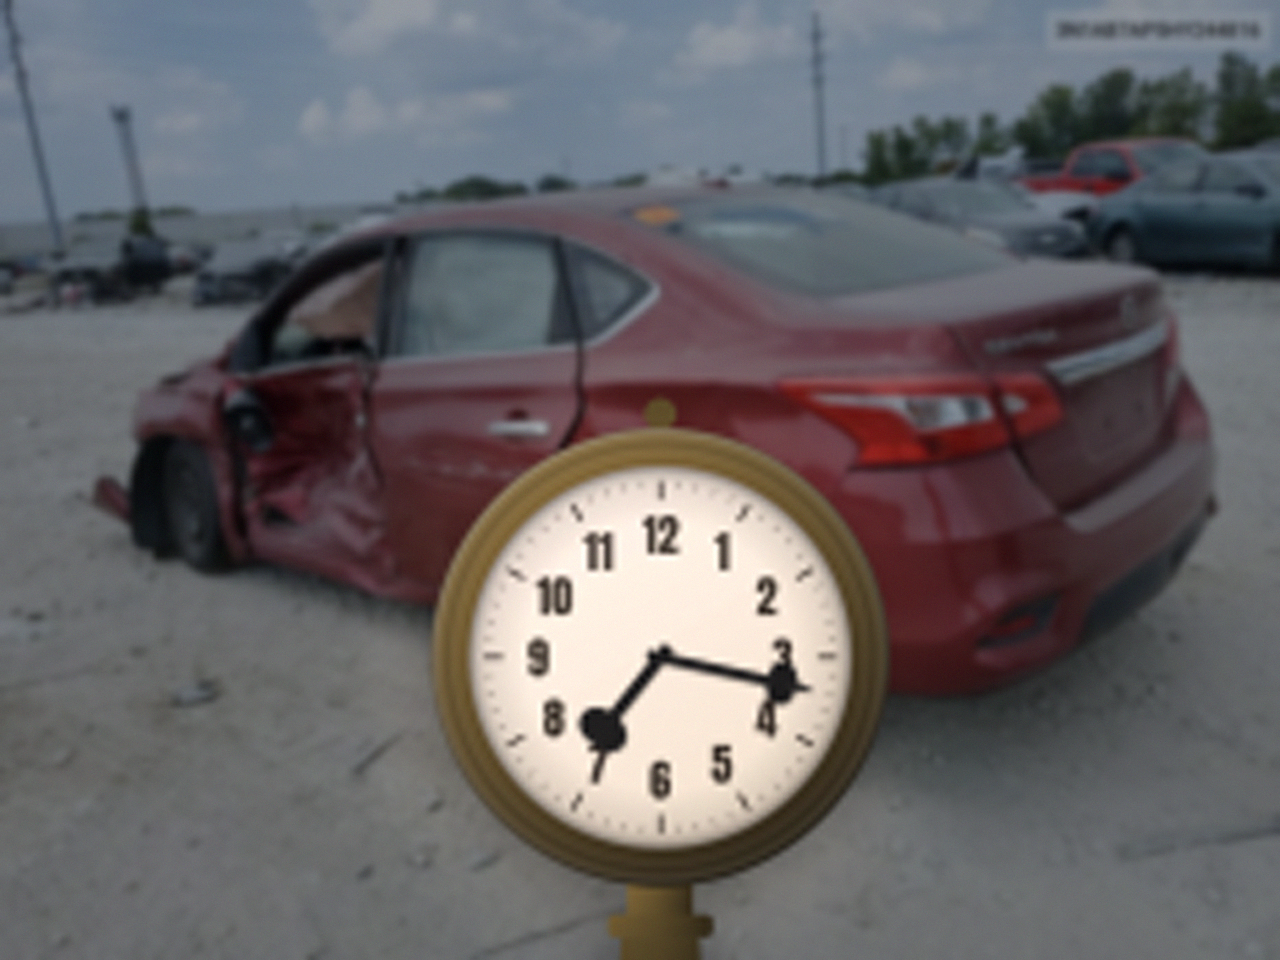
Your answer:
7 h 17 min
